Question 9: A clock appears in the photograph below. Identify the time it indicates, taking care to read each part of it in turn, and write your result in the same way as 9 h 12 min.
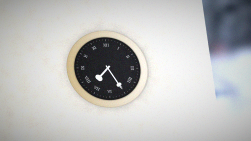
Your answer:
7 h 25 min
